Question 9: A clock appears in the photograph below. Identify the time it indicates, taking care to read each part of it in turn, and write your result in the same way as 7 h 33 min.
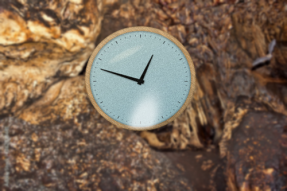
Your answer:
12 h 48 min
